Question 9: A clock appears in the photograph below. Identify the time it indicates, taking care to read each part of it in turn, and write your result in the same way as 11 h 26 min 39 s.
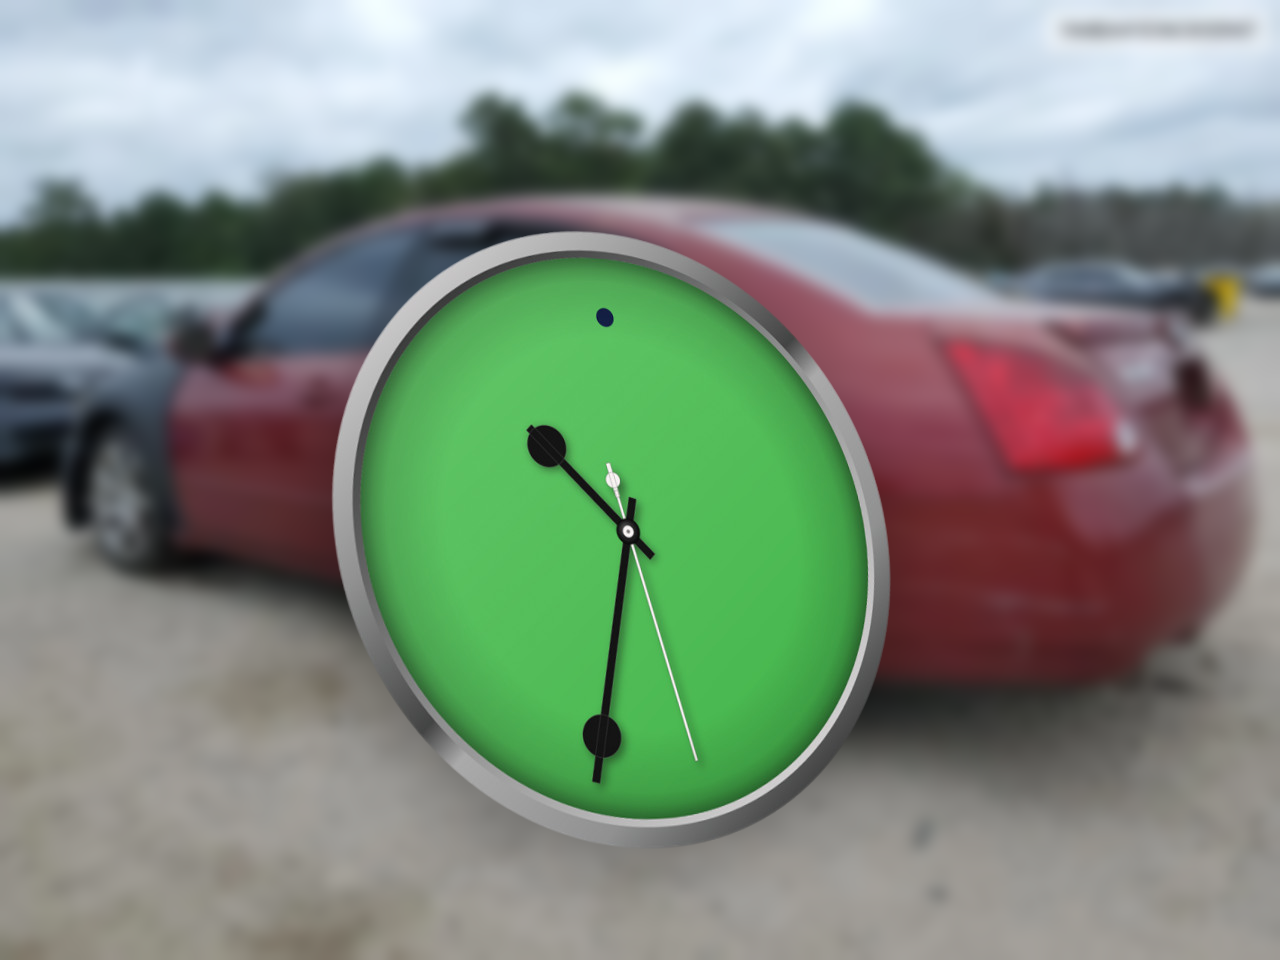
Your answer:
10 h 32 min 28 s
